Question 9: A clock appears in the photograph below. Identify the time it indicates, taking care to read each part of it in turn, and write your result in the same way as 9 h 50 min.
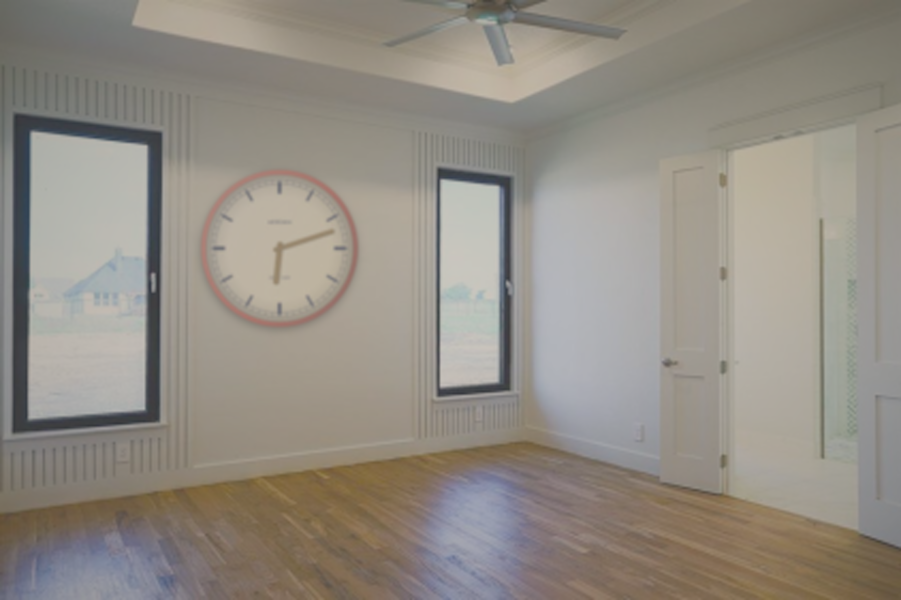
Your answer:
6 h 12 min
